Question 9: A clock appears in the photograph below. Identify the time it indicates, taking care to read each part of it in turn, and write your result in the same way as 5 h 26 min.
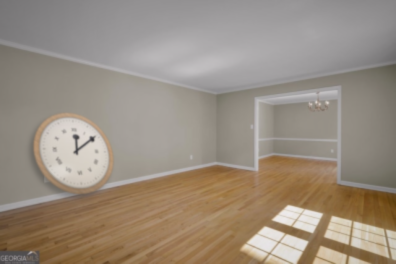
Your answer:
12 h 09 min
